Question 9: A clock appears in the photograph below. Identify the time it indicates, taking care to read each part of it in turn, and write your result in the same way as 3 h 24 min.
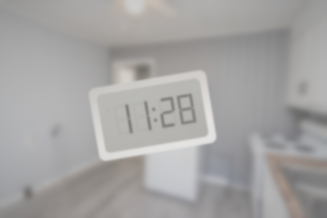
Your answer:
11 h 28 min
